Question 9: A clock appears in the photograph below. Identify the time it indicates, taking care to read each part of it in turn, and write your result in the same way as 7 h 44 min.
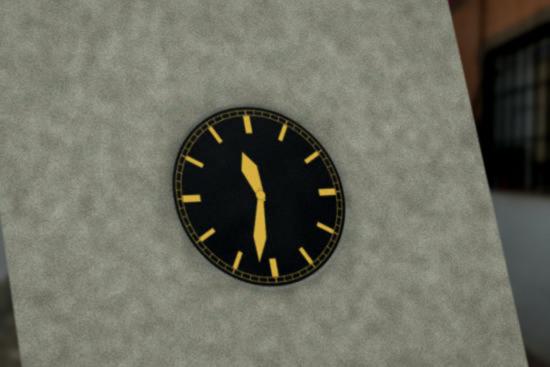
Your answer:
11 h 32 min
